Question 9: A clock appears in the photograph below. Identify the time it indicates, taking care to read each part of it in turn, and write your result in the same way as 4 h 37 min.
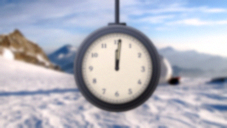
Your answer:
12 h 01 min
